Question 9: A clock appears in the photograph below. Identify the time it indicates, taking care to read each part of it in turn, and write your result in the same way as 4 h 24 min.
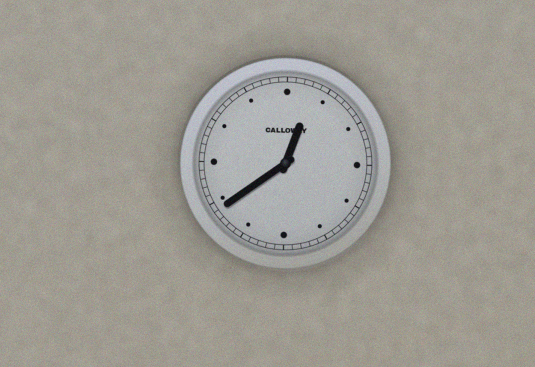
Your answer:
12 h 39 min
